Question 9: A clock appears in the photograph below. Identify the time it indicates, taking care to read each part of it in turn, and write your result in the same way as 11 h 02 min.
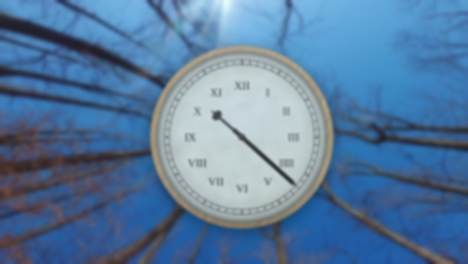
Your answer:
10 h 22 min
